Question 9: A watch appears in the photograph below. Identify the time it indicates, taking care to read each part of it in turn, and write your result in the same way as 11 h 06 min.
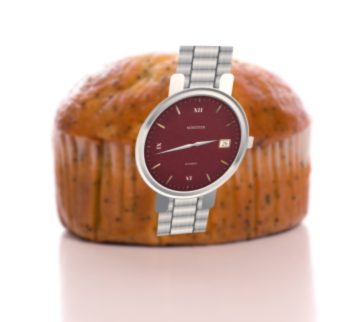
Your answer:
2 h 43 min
